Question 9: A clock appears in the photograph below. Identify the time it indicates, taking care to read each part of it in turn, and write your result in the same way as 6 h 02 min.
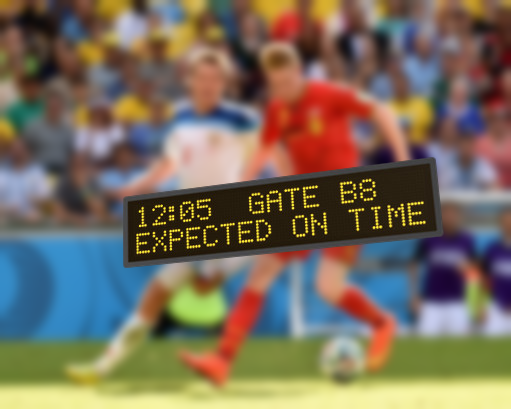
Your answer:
12 h 05 min
